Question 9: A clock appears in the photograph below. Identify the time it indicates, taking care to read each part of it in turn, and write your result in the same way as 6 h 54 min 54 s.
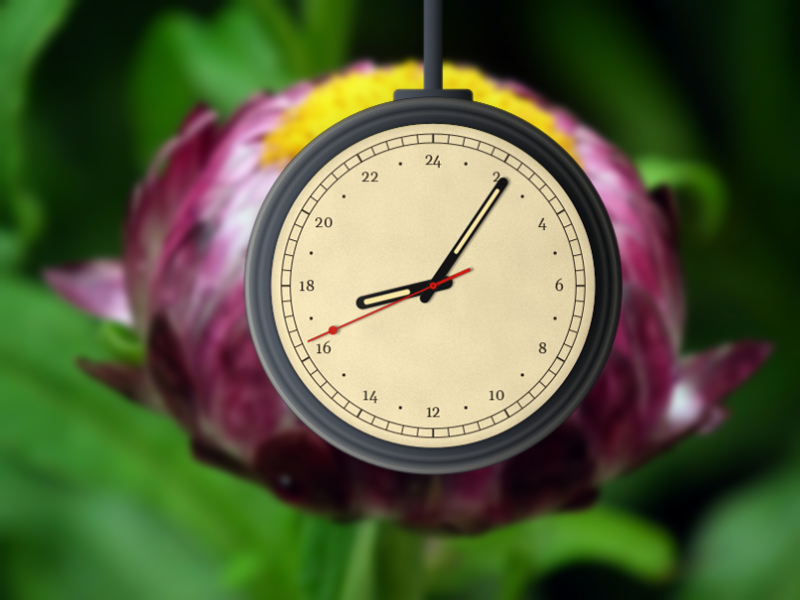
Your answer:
17 h 05 min 41 s
